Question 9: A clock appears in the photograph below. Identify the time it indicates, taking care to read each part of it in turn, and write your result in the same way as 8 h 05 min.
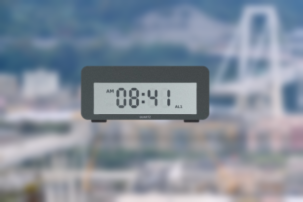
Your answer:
8 h 41 min
